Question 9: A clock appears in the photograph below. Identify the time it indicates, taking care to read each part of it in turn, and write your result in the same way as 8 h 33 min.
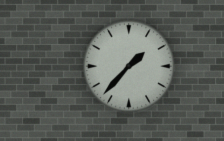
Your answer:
1 h 37 min
